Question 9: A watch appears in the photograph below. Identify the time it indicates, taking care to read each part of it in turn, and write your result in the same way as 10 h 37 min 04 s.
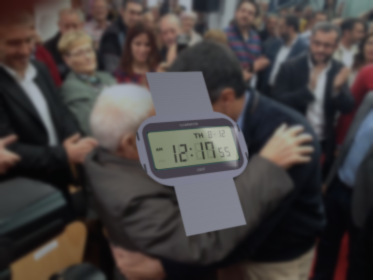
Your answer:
12 h 17 min 55 s
